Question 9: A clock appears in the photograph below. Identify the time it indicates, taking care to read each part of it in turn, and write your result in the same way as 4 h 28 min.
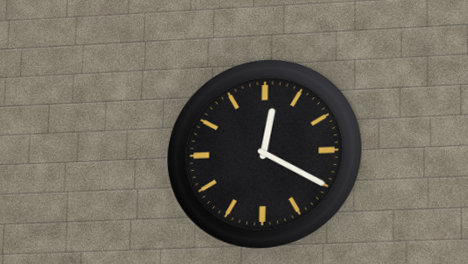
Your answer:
12 h 20 min
